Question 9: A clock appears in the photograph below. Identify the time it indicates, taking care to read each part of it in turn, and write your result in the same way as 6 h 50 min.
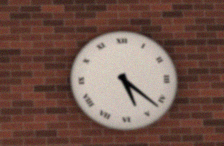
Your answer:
5 h 22 min
